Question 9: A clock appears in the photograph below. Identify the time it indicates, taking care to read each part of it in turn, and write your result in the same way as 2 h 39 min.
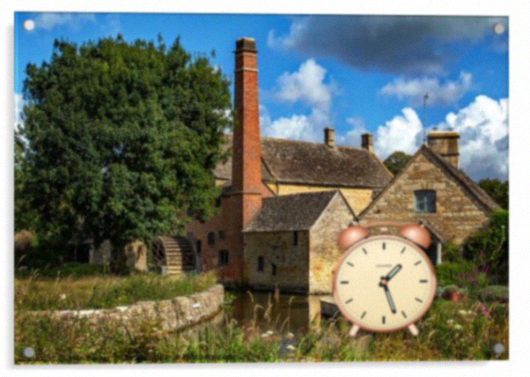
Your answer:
1 h 27 min
